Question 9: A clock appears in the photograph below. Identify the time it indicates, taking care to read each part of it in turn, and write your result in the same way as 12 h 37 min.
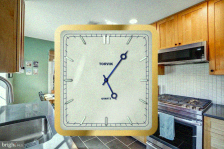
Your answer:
5 h 06 min
